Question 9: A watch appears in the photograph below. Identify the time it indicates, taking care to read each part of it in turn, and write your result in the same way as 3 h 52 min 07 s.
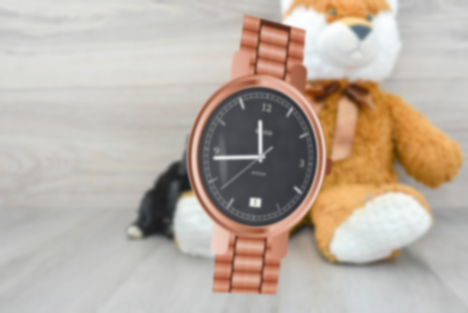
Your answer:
11 h 43 min 38 s
